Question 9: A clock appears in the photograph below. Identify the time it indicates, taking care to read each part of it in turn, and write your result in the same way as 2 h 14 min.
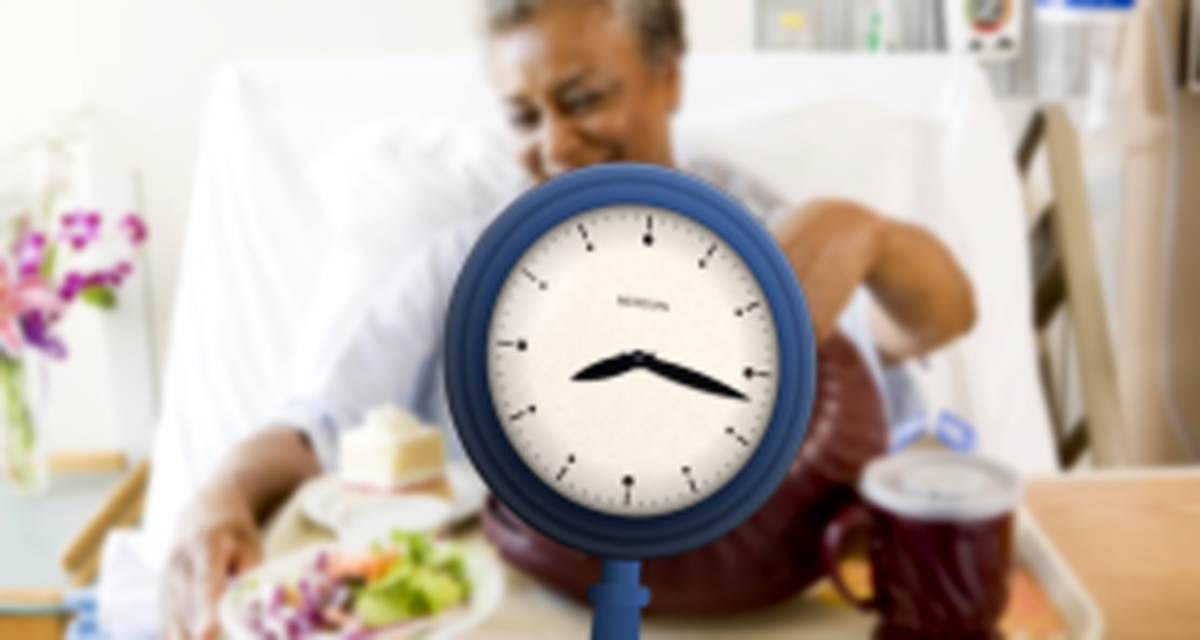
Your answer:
8 h 17 min
